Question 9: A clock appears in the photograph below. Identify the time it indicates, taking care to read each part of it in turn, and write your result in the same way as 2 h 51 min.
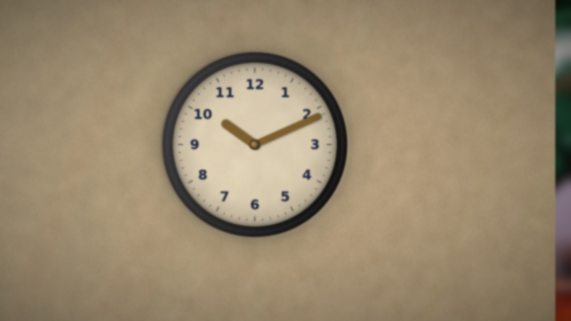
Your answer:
10 h 11 min
